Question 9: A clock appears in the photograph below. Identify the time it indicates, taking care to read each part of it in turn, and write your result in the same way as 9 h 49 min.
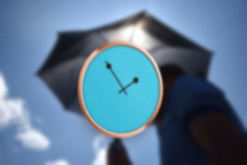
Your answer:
1 h 54 min
